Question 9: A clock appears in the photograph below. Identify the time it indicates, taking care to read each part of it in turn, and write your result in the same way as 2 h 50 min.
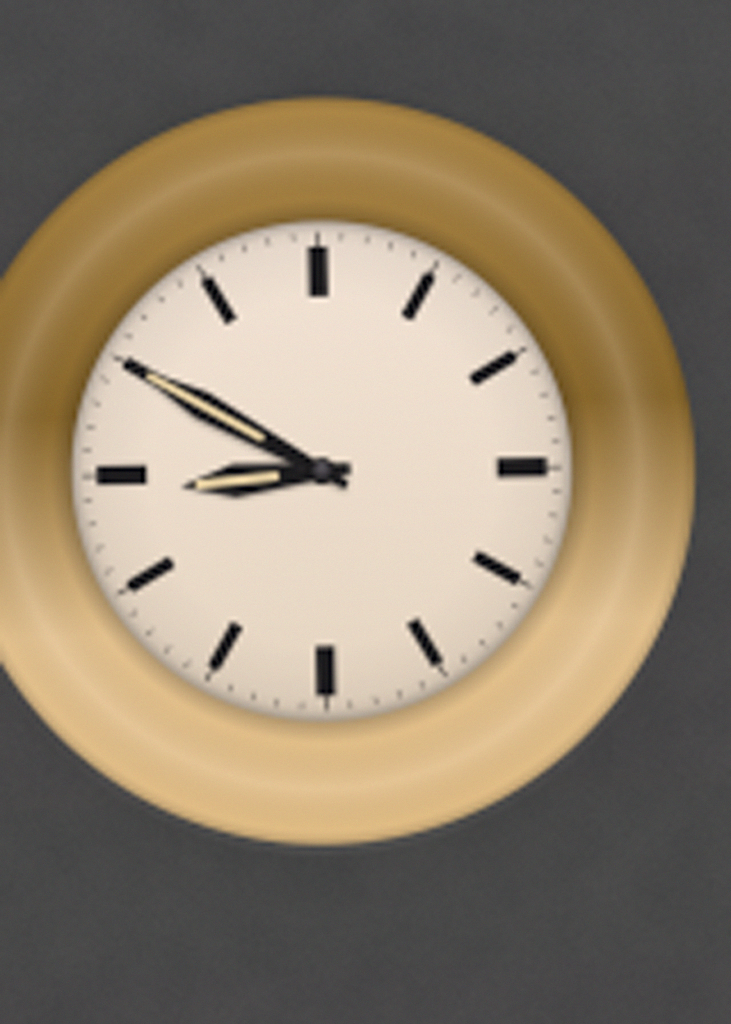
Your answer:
8 h 50 min
